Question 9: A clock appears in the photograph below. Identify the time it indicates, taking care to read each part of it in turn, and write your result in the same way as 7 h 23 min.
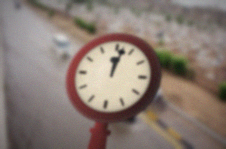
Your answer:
12 h 02 min
